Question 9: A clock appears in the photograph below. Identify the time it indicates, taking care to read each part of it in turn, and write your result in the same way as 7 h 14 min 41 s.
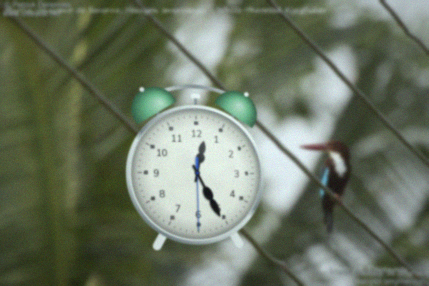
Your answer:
12 h 25 min 30 s
